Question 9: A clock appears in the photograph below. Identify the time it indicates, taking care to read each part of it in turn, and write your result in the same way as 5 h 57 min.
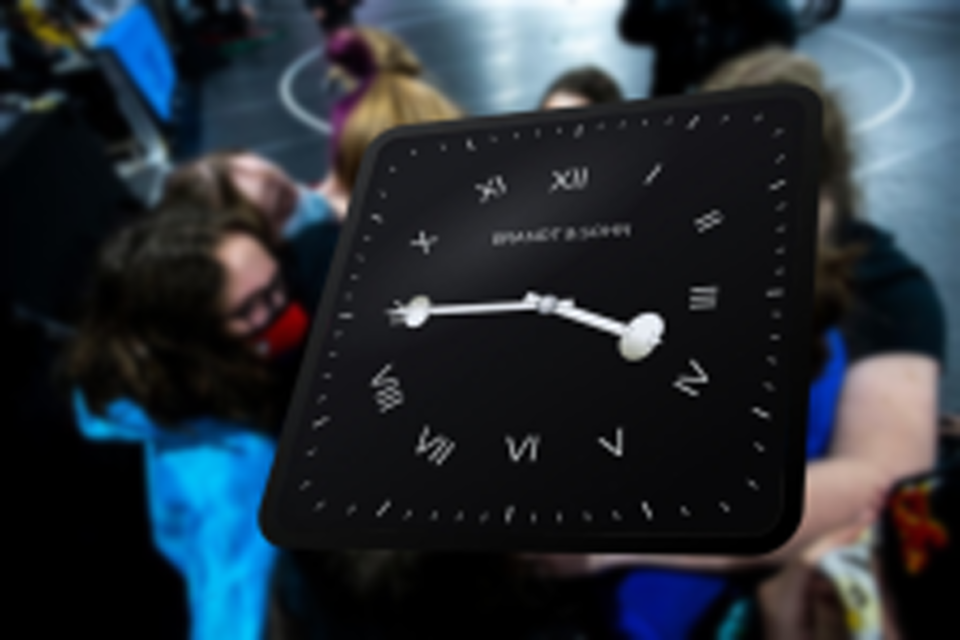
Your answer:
3 h 45 min
